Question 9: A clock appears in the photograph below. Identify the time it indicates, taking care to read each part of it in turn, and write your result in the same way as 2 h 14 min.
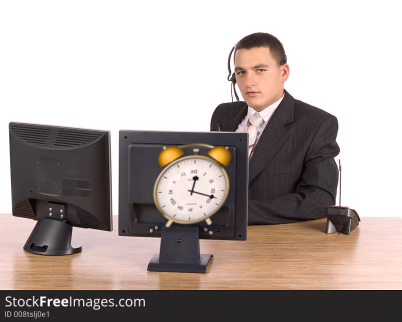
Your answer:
12 h 18 min
